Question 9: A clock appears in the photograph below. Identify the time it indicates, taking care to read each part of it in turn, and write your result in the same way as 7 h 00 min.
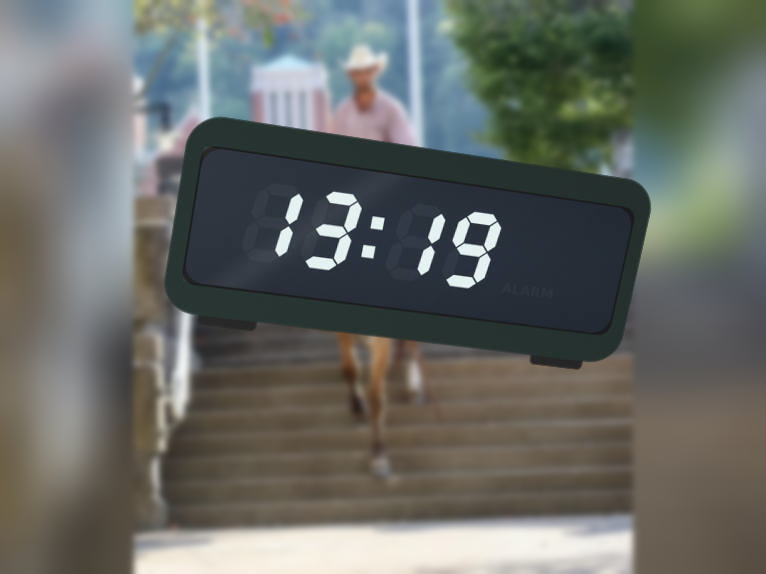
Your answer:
13 h 19 min
